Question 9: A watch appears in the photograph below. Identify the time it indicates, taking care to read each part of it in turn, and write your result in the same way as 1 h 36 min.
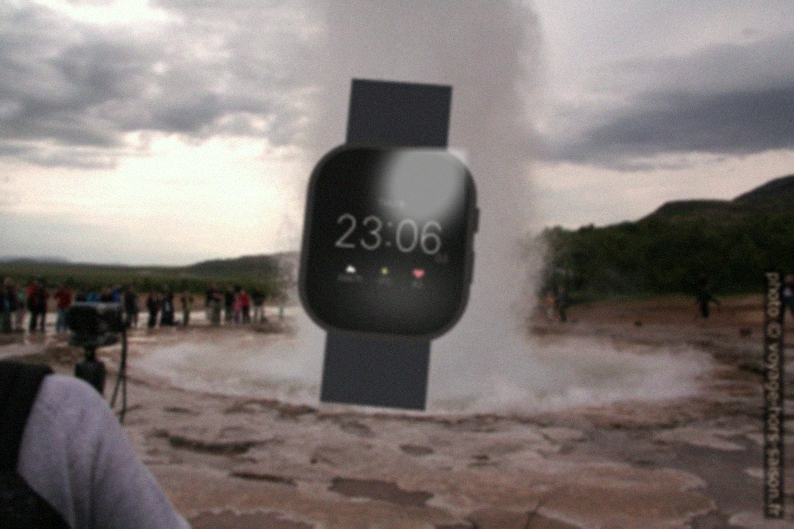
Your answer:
23 h 06 min
